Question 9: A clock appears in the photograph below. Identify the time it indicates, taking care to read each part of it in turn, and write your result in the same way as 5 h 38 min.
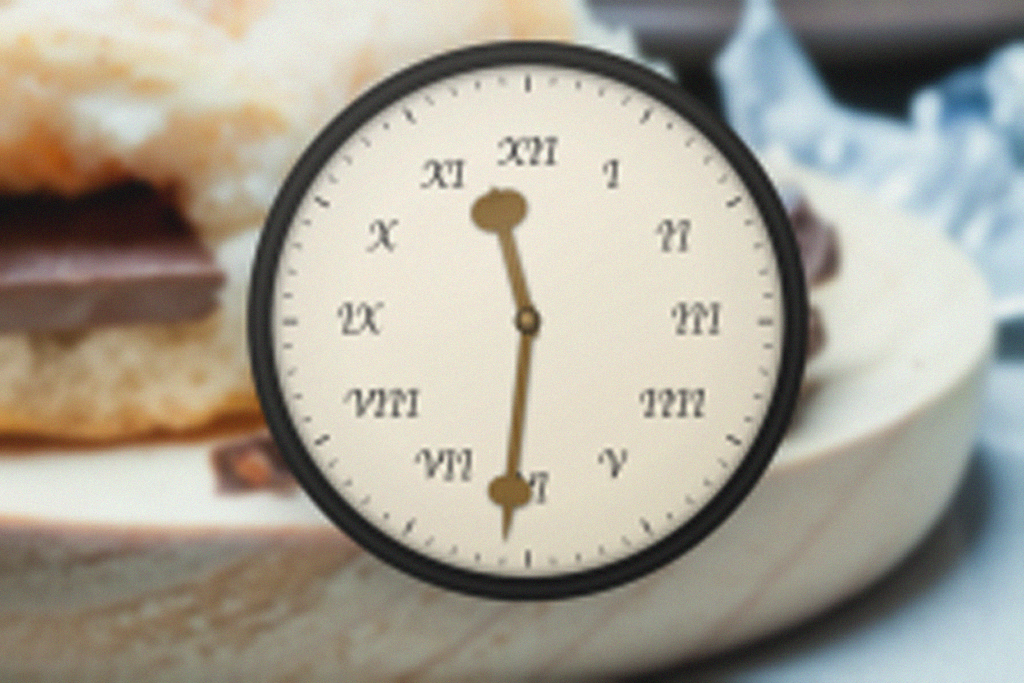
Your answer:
11 h 31 min
